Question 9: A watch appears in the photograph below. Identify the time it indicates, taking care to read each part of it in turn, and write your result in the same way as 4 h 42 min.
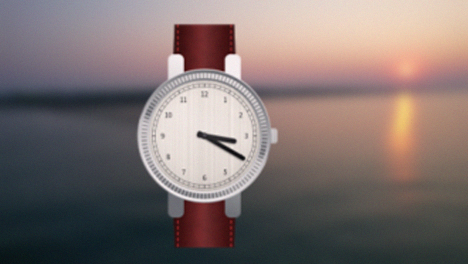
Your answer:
3 h 20 min
